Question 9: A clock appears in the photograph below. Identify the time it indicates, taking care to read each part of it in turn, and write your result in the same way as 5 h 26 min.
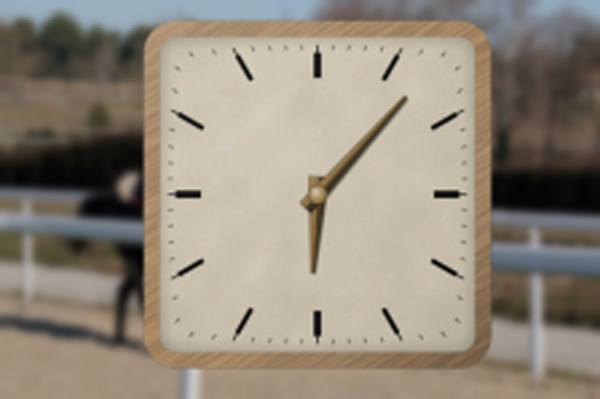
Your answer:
6 h 07 min
